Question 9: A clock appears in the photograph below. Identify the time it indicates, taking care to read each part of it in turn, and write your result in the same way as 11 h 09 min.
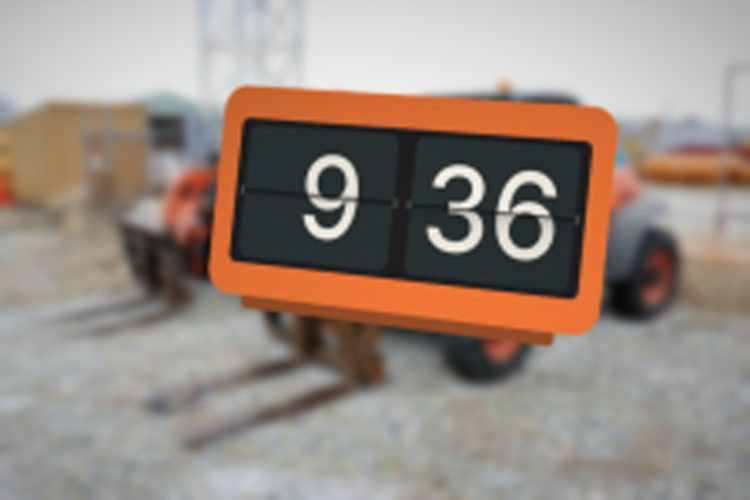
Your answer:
9 h 36 min
